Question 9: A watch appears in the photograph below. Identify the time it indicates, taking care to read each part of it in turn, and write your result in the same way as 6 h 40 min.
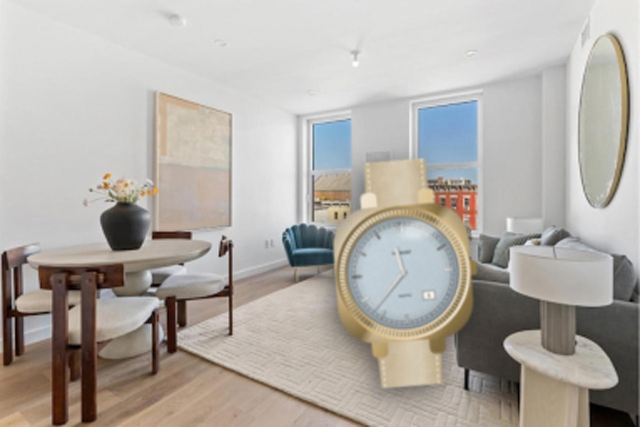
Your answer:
11 h 37 min
